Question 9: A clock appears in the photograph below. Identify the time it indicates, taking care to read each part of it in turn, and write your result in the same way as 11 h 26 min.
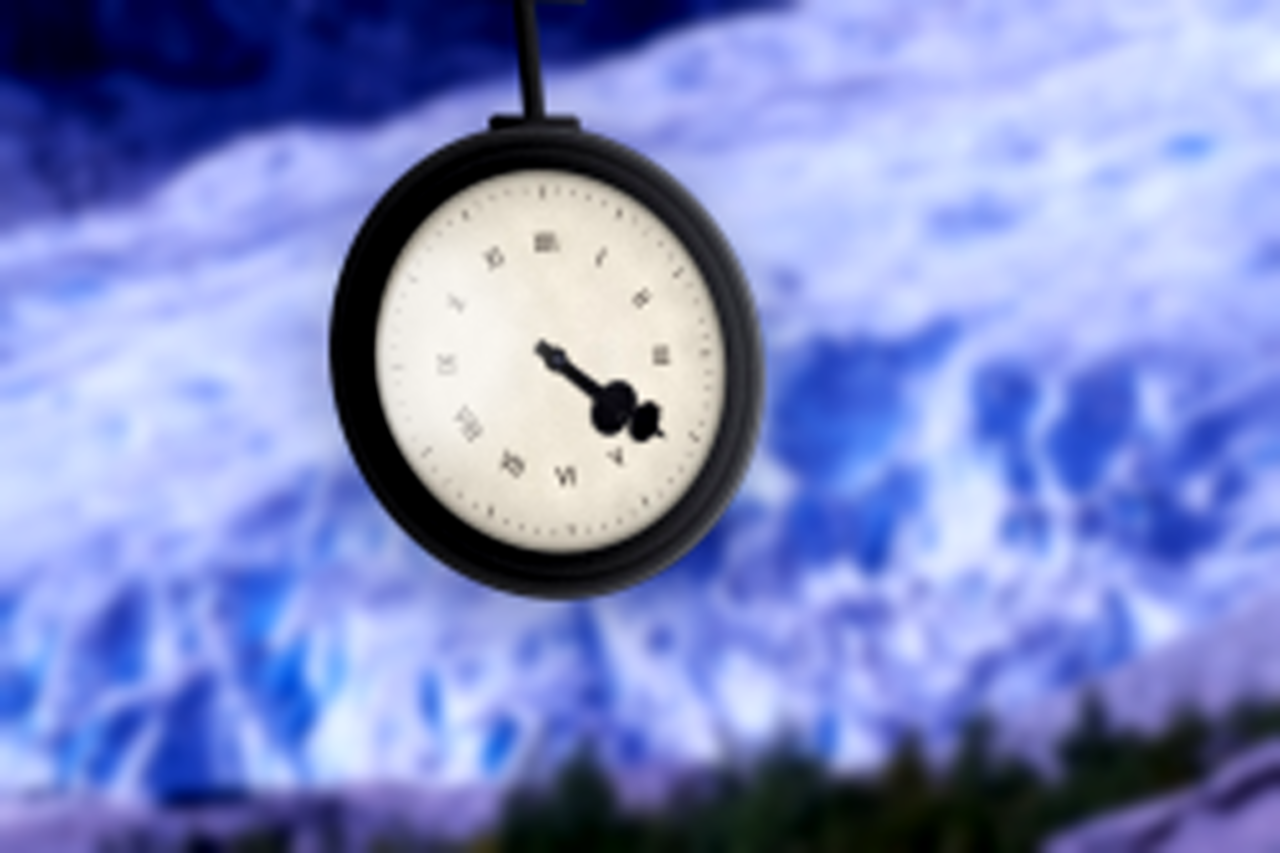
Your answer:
4 h 21 min
